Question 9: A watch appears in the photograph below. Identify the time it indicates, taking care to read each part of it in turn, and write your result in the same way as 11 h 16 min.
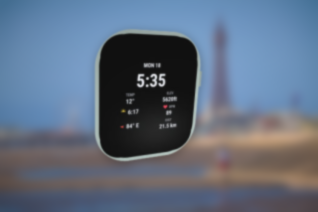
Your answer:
5 h 35 min
